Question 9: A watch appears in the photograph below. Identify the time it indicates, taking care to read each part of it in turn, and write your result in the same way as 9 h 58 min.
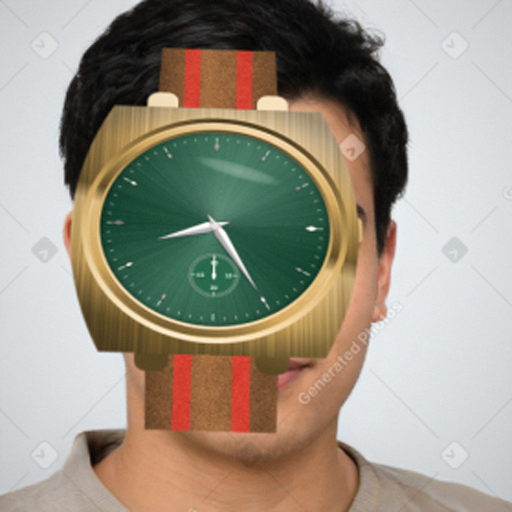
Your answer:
8 h 25 min
